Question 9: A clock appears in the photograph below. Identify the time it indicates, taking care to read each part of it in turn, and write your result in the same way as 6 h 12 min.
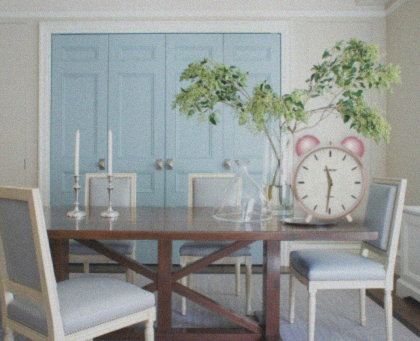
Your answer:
11 h 31 min
